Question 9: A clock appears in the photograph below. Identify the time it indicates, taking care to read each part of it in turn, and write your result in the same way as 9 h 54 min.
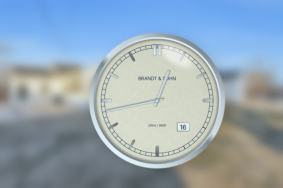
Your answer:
12 h 43 min
